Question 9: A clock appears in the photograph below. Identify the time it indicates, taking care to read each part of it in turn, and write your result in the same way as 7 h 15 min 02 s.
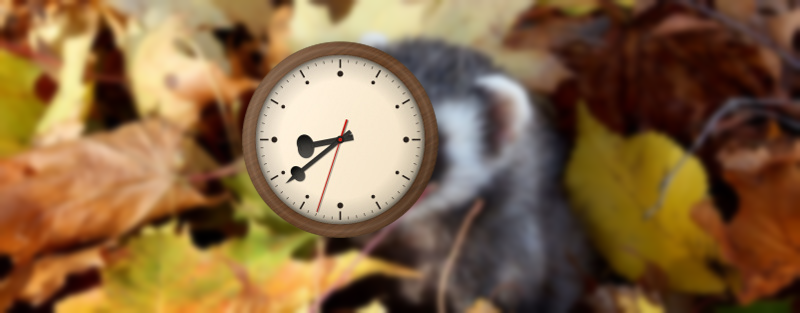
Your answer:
8 h 38 min 33 s
